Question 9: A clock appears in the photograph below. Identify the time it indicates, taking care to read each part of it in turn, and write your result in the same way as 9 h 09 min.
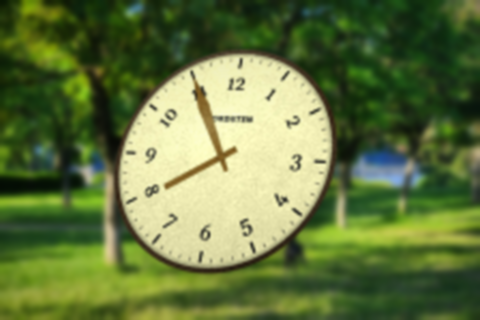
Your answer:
7 h 55 min
